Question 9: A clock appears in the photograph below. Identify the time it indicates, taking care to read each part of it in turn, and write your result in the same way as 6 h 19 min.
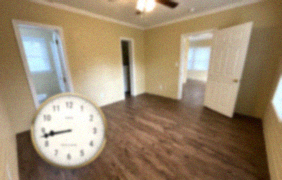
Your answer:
8 h 43 min
